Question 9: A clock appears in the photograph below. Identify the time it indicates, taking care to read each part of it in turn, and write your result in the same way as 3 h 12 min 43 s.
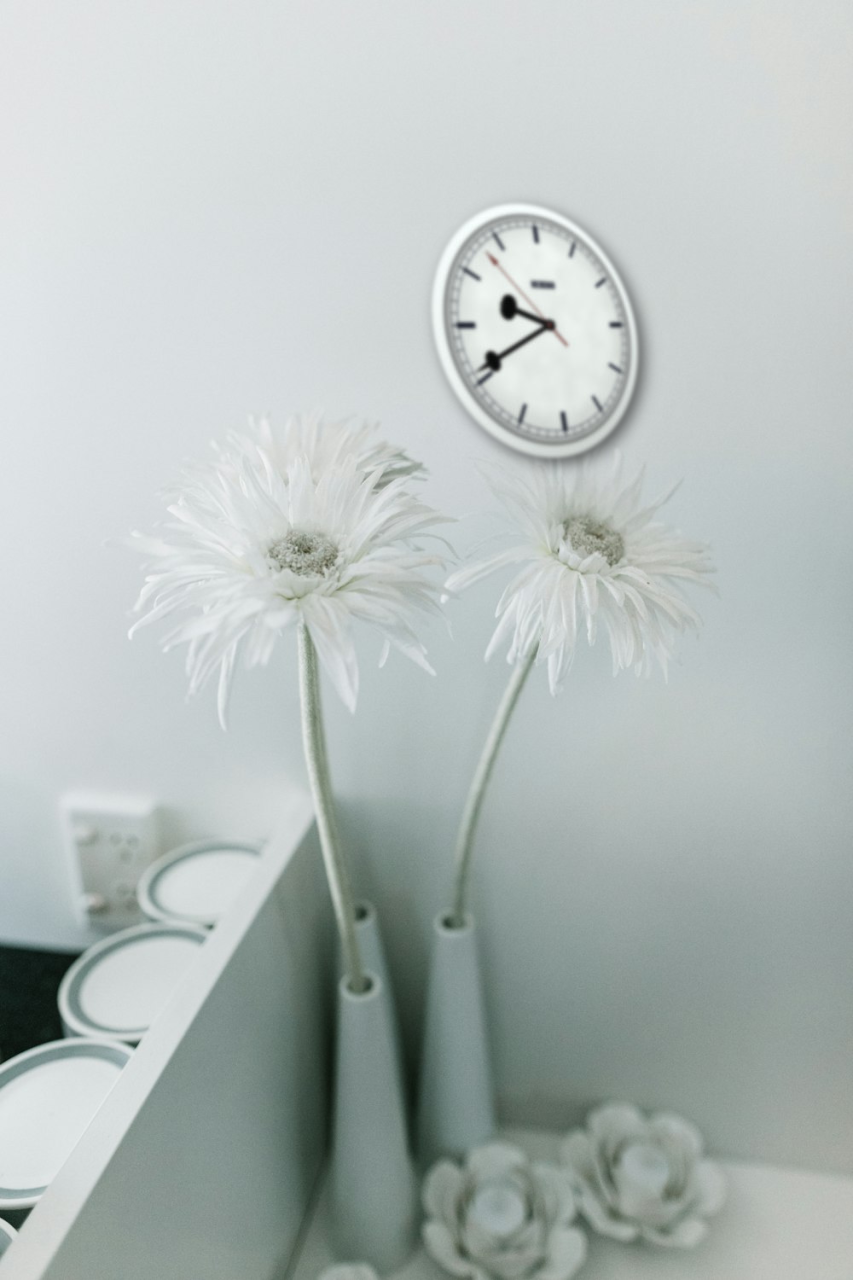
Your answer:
9 h 40 min 53 s
